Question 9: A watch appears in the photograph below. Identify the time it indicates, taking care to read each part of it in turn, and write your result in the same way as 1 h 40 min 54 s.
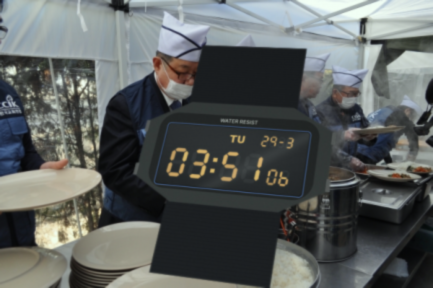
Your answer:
3 h 51 min 06 s
